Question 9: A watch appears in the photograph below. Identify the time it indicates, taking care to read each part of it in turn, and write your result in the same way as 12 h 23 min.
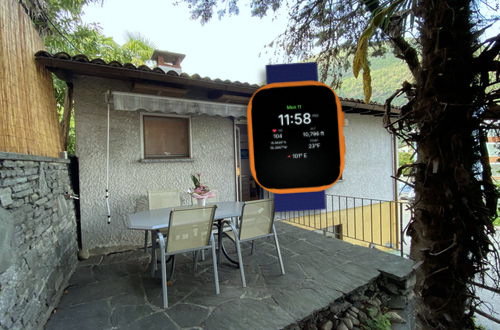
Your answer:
11 h 58 min
